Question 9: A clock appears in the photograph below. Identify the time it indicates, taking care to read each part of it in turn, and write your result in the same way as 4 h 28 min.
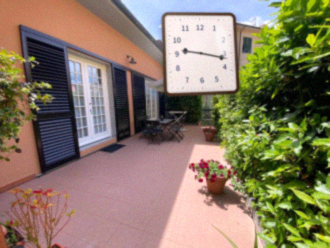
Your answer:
9 h 17 min
